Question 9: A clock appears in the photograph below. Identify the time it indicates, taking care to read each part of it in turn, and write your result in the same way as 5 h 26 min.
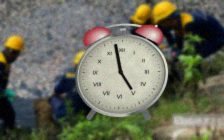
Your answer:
4 h 58 min
